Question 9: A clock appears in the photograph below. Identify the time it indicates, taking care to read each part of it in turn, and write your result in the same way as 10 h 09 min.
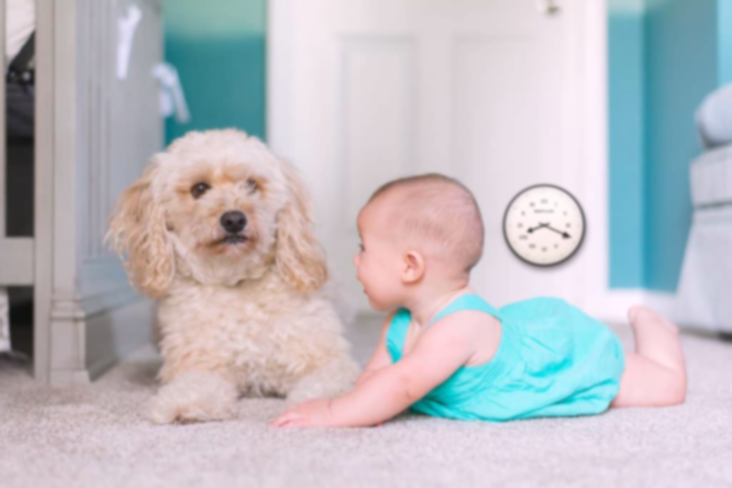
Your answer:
8 h 19 min
